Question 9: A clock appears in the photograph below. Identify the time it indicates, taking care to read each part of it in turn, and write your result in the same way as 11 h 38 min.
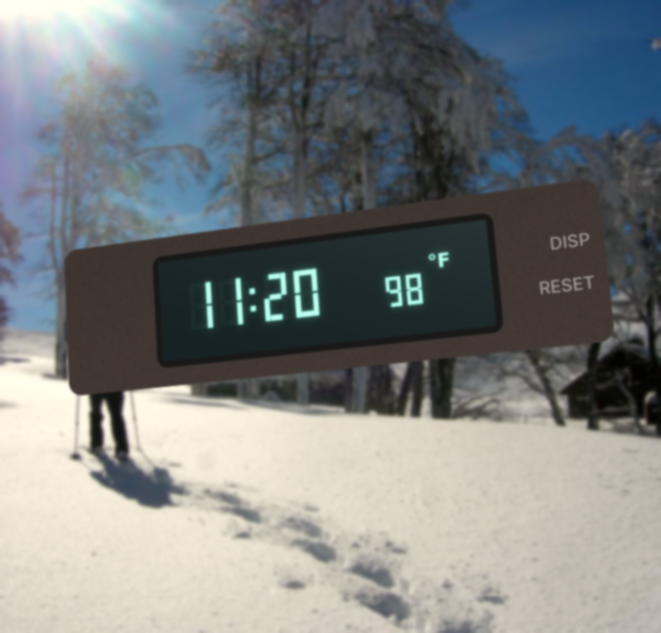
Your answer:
11 h 20 min
